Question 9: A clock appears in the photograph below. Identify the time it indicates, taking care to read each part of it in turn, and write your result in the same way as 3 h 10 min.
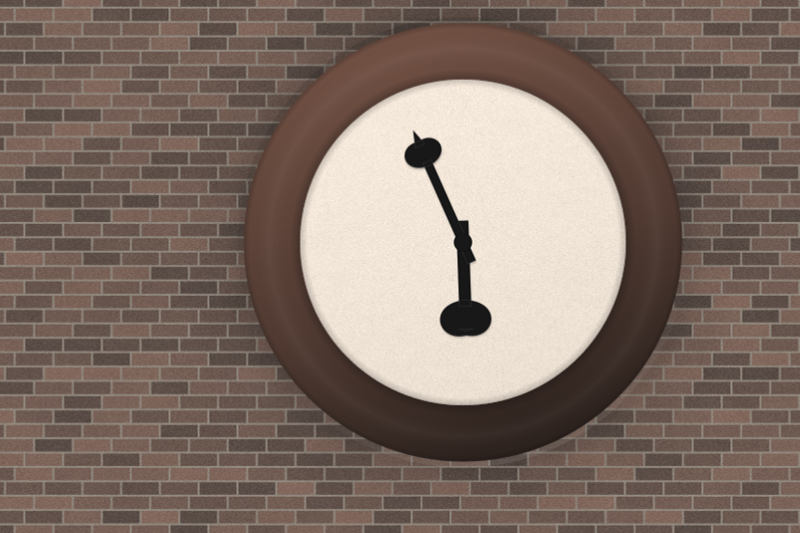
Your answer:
5 h 56 min
